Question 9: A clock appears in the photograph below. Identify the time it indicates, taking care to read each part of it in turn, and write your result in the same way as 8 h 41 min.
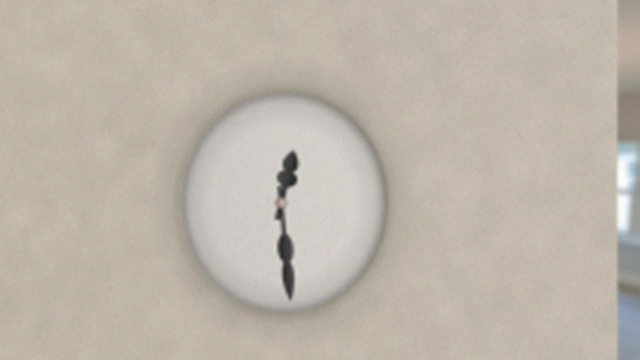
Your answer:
12 h 29 min
